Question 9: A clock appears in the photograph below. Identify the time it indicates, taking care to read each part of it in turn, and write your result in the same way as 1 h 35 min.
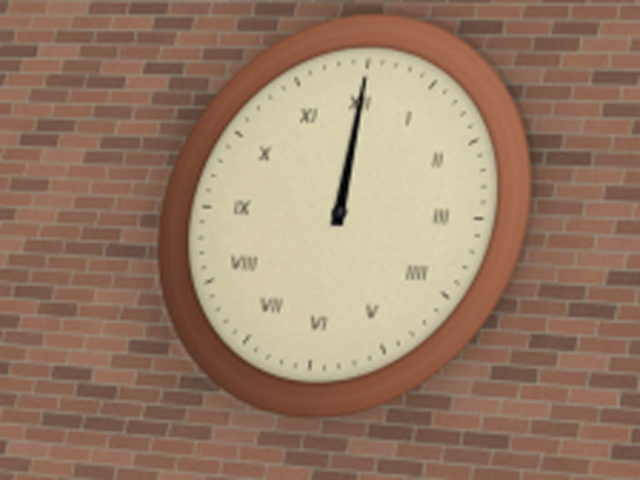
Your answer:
12 h 00 min
